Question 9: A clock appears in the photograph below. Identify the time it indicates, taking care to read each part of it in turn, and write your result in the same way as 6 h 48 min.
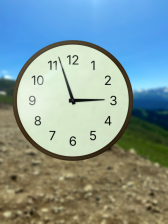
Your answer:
2 h 57 min
